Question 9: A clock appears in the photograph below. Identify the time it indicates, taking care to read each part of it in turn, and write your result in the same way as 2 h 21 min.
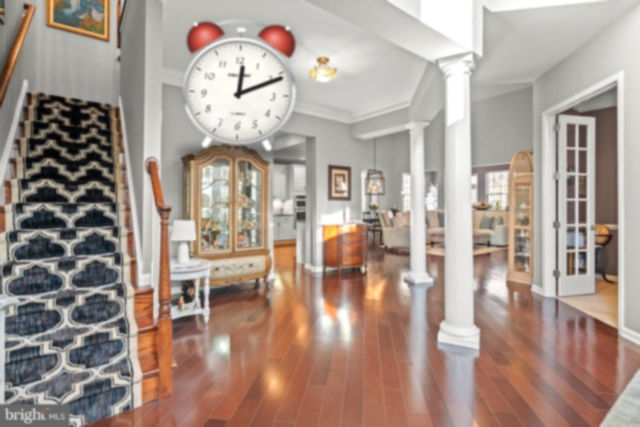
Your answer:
12 h 11 min
